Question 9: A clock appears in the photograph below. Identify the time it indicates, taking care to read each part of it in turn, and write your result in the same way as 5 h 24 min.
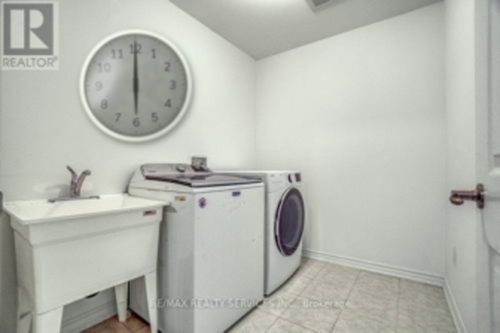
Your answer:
6 h 00 min
